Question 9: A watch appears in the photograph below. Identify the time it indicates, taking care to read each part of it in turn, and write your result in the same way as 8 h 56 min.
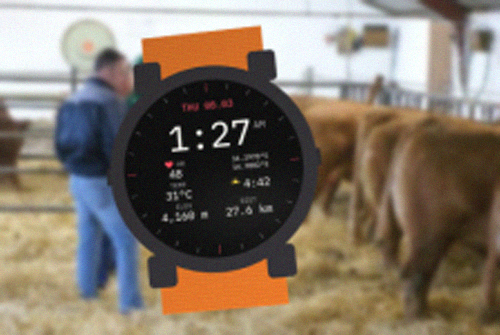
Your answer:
1 h 27 min
